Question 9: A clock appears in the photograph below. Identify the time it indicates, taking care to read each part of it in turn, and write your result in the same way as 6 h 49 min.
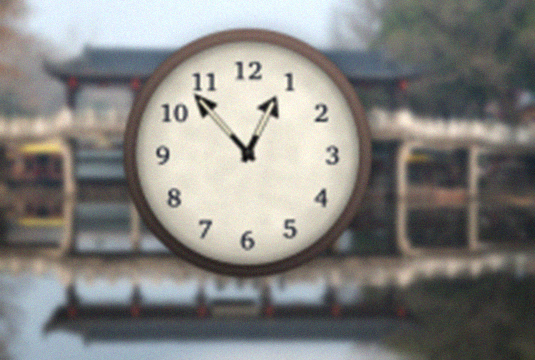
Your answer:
12 h 53 min
